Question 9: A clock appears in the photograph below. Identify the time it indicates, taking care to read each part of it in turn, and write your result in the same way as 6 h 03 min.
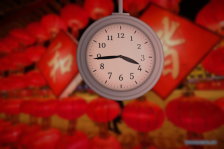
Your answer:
3 h 44 min
